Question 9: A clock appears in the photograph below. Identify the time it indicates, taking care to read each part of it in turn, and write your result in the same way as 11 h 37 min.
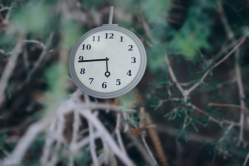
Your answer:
5 h 44 min
